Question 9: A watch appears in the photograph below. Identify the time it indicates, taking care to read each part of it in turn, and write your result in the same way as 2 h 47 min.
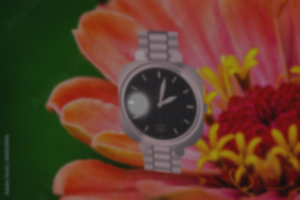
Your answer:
2 h 02 min
